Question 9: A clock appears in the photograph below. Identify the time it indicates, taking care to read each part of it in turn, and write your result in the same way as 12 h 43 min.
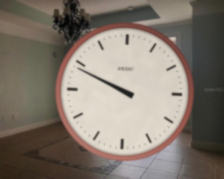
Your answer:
9 h 49 min
